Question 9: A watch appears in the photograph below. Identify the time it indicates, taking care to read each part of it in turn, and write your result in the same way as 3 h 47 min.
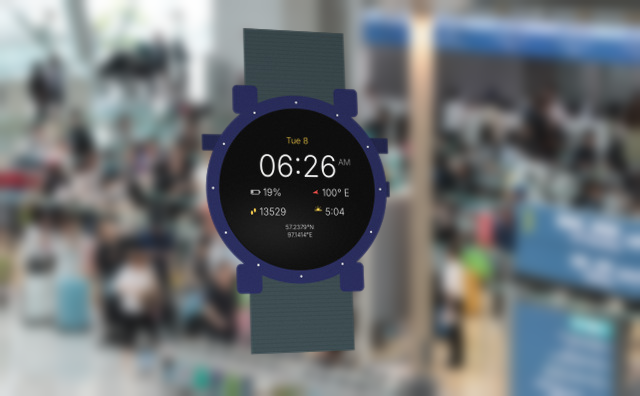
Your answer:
6 h 26 min
